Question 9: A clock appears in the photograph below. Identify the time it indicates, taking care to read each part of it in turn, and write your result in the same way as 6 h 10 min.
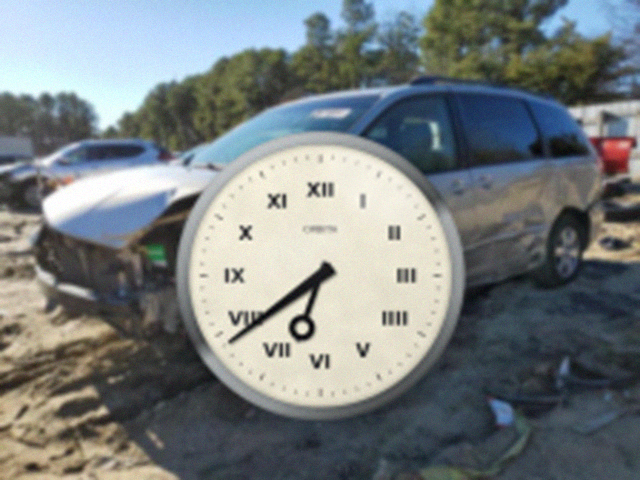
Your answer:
6 h 39 min
